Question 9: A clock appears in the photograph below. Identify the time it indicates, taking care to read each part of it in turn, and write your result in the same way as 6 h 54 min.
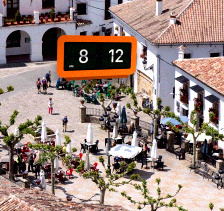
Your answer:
8 h 12 min
